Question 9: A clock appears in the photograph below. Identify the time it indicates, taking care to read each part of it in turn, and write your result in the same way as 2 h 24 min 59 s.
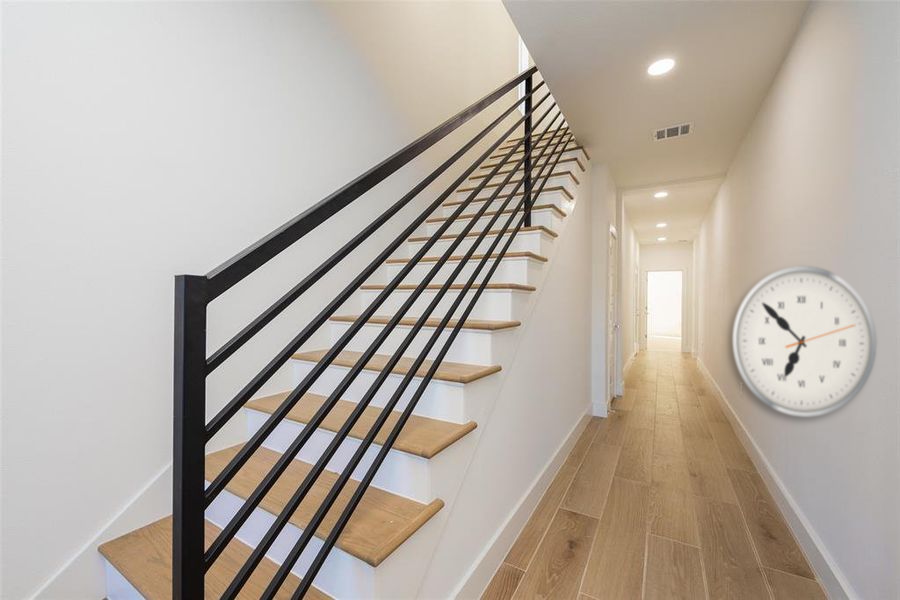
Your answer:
6 h 52 min 12 s
